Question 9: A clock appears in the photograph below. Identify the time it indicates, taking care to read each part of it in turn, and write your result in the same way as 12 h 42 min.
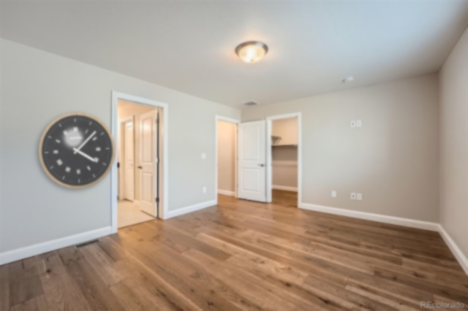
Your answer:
4 h 08 min
